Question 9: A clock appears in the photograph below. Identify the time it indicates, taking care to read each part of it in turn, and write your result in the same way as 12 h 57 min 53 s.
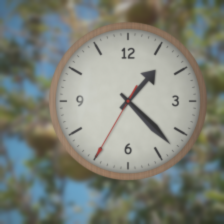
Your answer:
1 h 22 min 35 s
